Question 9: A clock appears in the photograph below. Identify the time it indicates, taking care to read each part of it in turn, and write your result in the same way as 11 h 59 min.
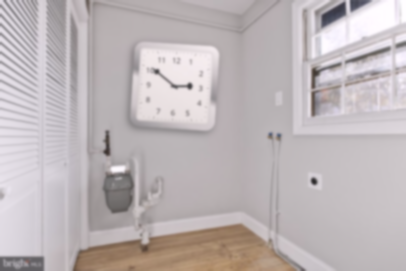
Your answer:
2 h 51 min
